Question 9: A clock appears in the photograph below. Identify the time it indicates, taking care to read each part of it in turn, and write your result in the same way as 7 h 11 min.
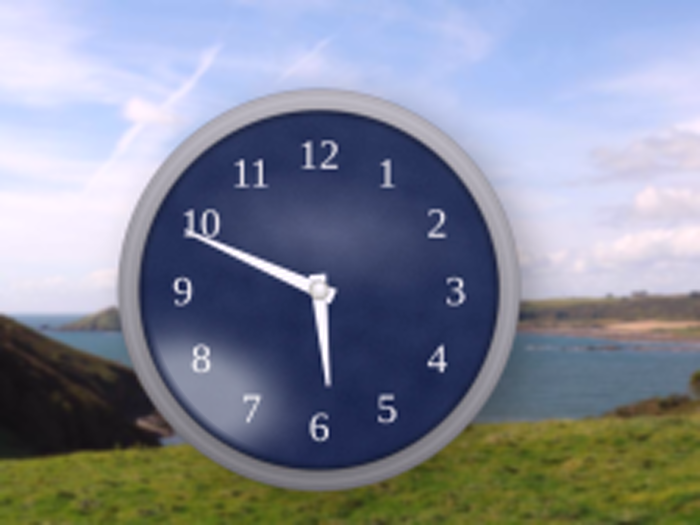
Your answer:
5 h 49 min
